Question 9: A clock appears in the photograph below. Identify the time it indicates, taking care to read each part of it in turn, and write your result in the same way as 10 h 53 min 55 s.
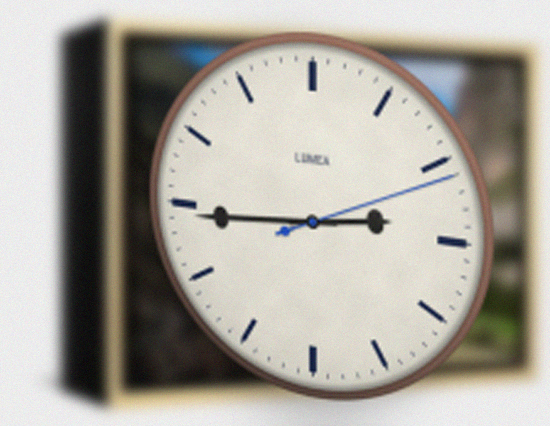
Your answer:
2 h 44 min 11 s
